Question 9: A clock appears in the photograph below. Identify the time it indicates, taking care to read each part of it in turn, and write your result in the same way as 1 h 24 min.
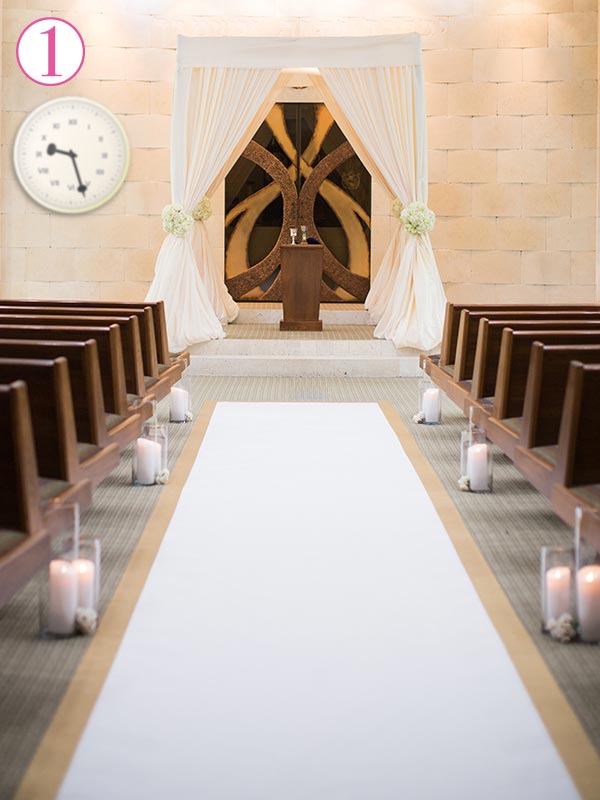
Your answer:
9 h 27 min
